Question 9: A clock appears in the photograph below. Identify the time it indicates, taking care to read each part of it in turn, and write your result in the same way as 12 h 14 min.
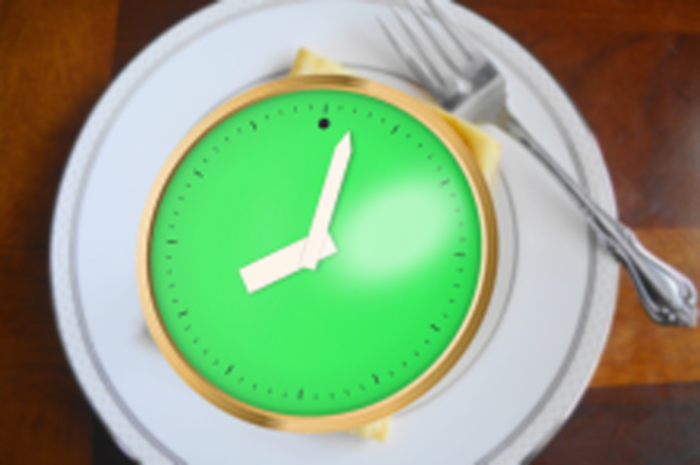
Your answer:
8 h 02 min
